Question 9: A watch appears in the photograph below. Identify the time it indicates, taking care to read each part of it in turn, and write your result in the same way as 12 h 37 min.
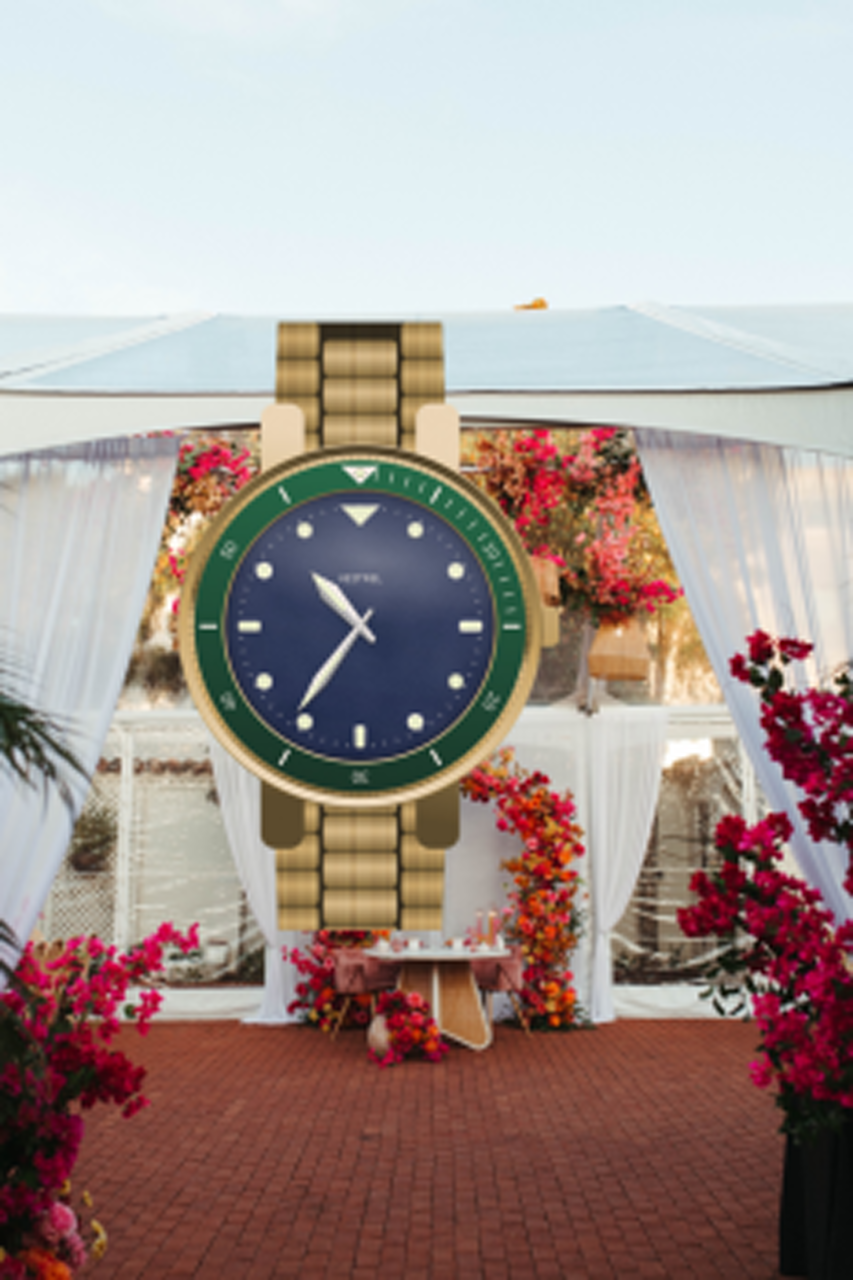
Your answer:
10 h 36 min
